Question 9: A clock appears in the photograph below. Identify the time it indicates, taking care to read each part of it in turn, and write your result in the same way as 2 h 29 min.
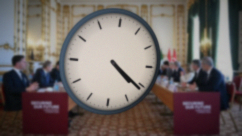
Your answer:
4 h 21 min
